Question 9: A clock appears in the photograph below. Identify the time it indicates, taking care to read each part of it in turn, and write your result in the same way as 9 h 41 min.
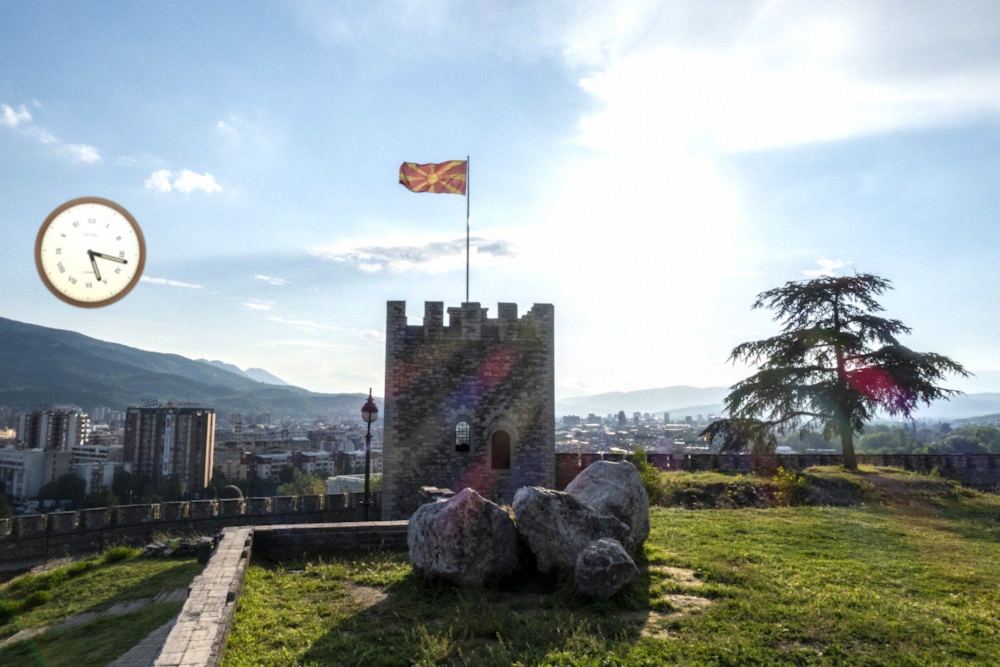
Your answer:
5 h 17 min
